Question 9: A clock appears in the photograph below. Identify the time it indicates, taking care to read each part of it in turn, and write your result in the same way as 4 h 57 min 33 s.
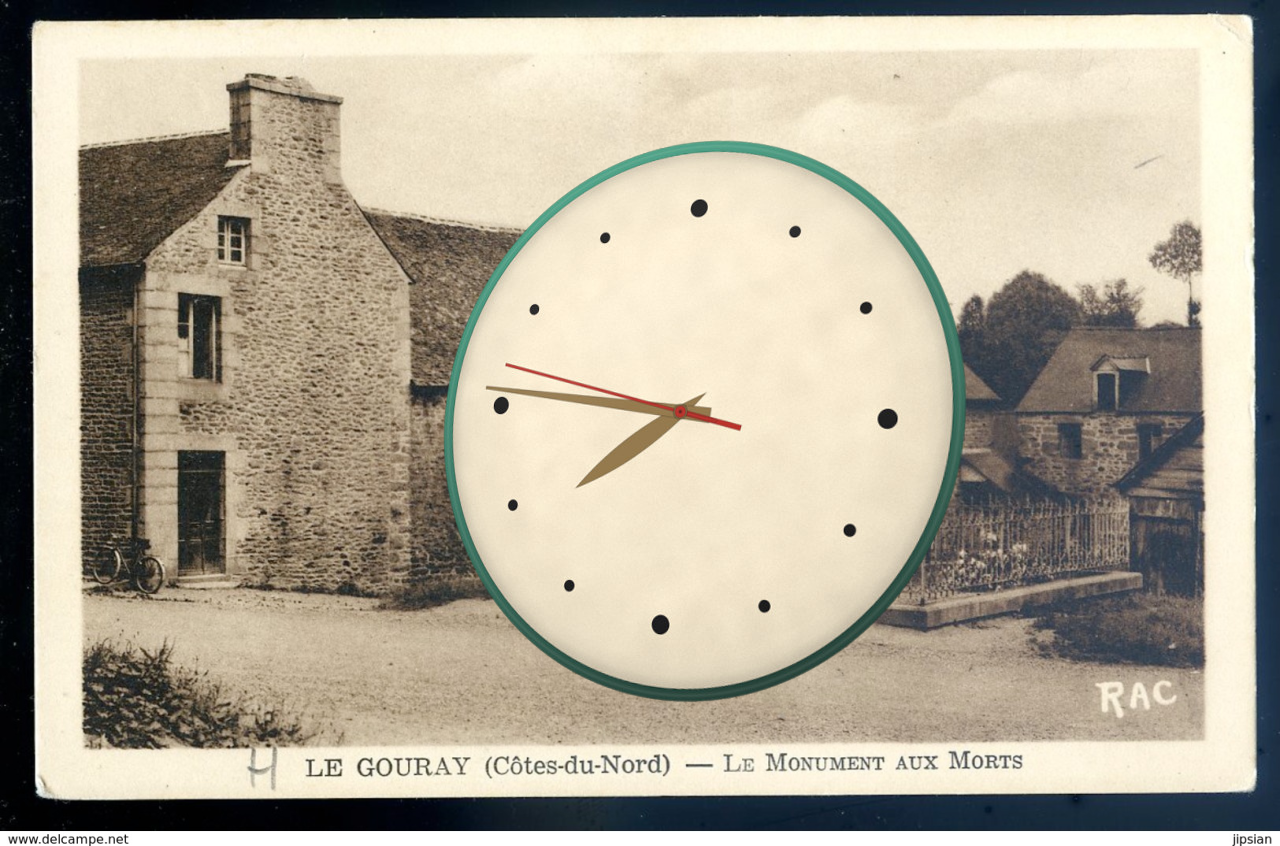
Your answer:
7 h 45 min 47 s
